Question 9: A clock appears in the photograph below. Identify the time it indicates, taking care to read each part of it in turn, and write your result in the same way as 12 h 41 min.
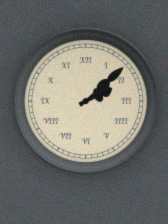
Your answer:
2 h 08 min
